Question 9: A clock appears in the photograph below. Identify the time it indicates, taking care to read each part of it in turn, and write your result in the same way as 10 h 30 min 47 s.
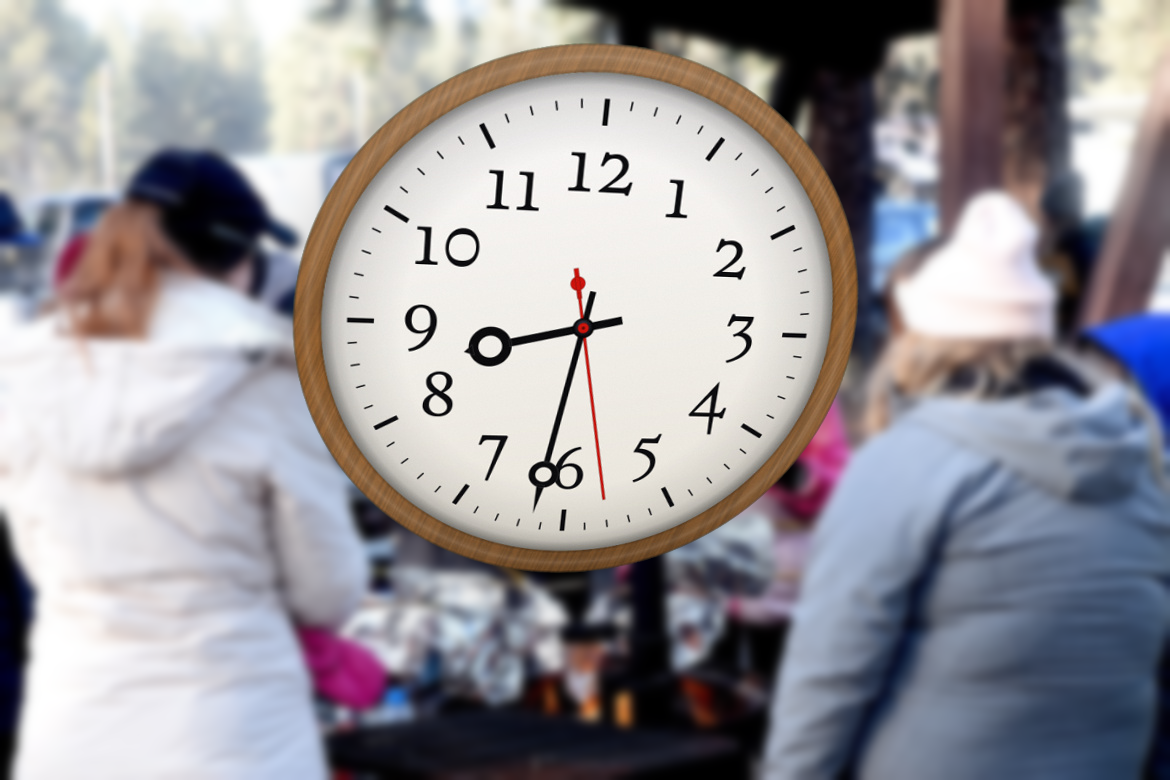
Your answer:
8 h 31 min 28 s
